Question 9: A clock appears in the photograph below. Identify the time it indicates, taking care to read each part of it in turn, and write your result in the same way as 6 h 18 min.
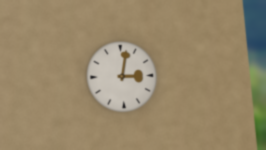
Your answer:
3 h 02 min
